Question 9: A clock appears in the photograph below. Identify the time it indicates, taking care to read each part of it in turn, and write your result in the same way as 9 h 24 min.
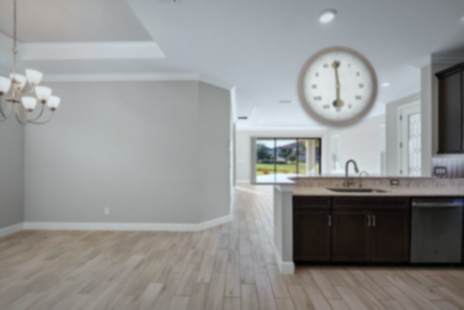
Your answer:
5 h 59 min
